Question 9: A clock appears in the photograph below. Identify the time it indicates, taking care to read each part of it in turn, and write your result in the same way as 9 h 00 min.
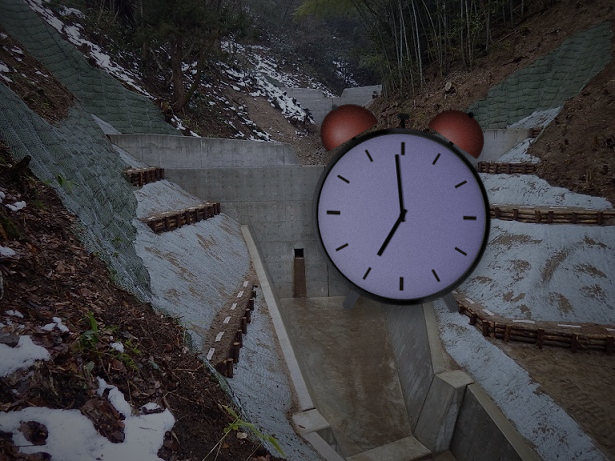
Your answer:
6 h 59 min
